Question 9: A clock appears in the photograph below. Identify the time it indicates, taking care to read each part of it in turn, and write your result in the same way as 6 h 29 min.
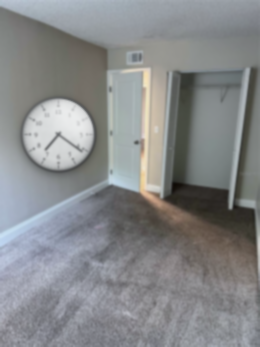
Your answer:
7 h 21 min
